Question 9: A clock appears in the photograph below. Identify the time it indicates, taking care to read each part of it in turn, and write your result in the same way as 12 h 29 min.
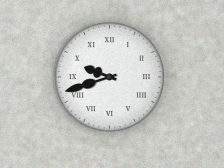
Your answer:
9 h 42 min
